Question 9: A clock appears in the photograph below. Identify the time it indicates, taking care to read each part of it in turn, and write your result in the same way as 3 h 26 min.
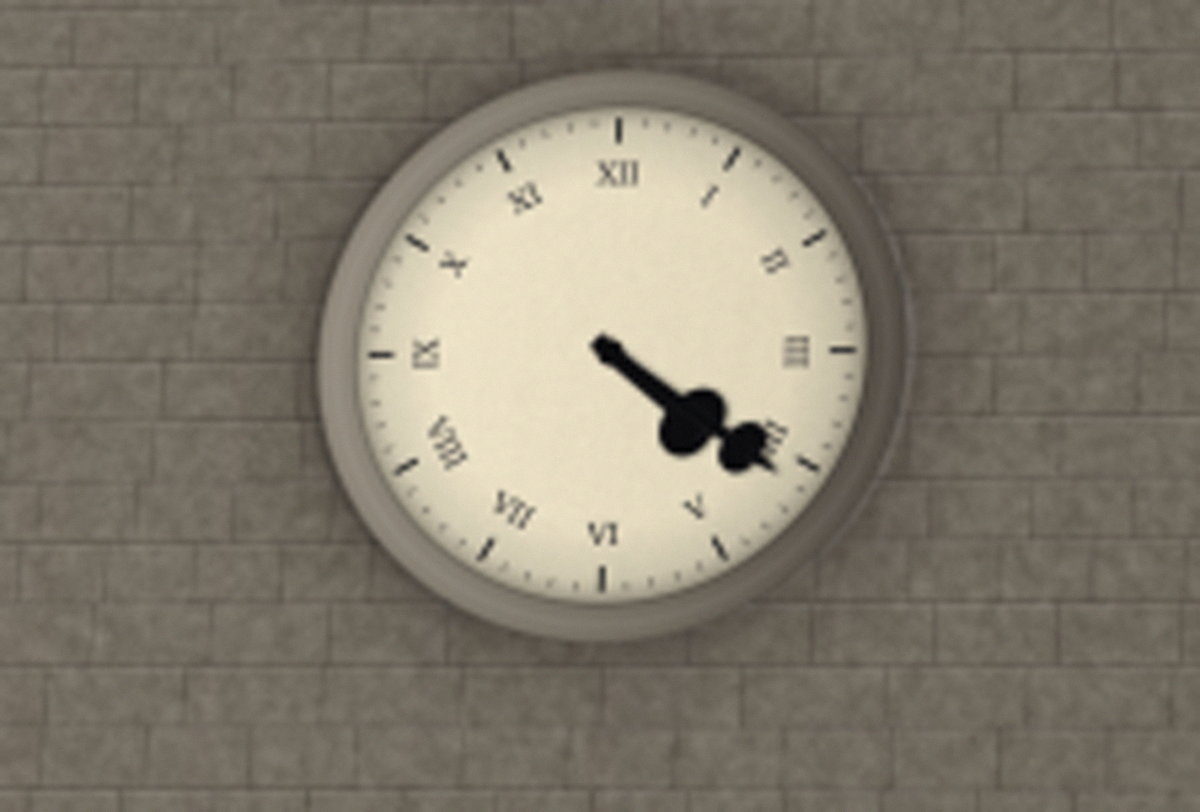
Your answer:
4 h 21 min
